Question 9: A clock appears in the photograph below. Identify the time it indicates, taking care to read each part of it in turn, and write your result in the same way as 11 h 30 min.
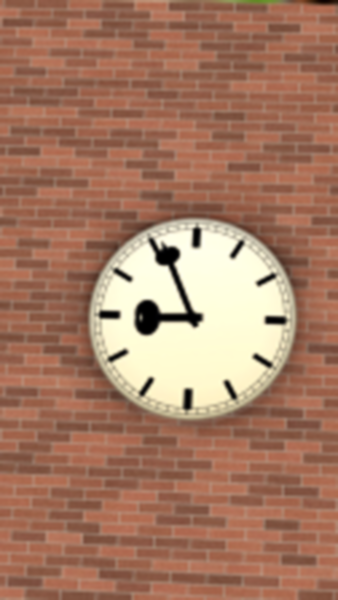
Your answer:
8 h 56 min
